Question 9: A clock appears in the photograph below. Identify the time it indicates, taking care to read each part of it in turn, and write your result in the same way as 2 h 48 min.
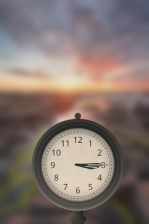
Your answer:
3 h 15 min
